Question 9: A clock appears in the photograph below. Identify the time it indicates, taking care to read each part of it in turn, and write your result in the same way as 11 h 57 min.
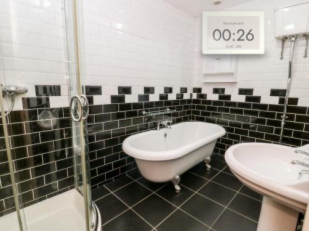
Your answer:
0 h 26 min
